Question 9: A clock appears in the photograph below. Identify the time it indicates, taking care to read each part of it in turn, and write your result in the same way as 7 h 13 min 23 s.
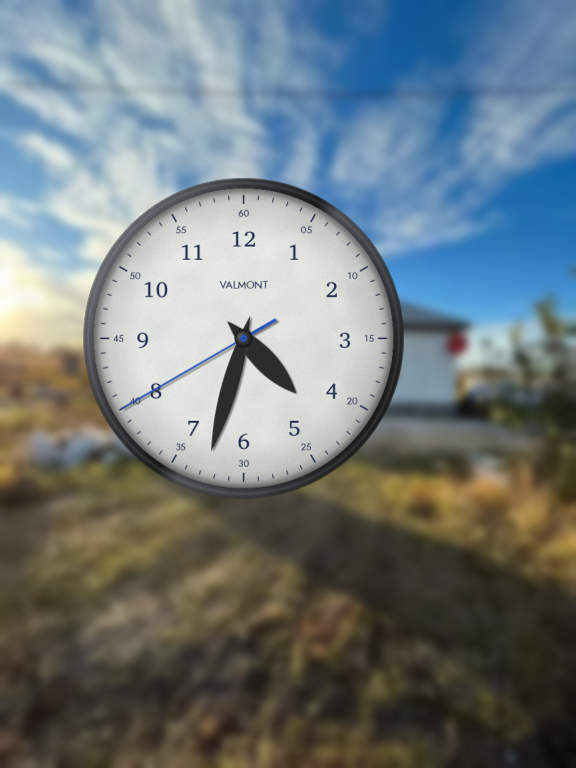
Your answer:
4 h 32 min 40 s
